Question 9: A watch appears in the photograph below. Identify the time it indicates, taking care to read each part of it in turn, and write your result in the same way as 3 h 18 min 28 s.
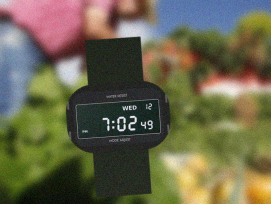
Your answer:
7 h 02 min 49 s
